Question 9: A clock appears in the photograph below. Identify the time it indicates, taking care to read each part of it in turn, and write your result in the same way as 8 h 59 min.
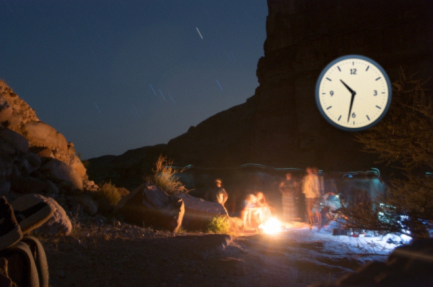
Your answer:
10 h 32 min
